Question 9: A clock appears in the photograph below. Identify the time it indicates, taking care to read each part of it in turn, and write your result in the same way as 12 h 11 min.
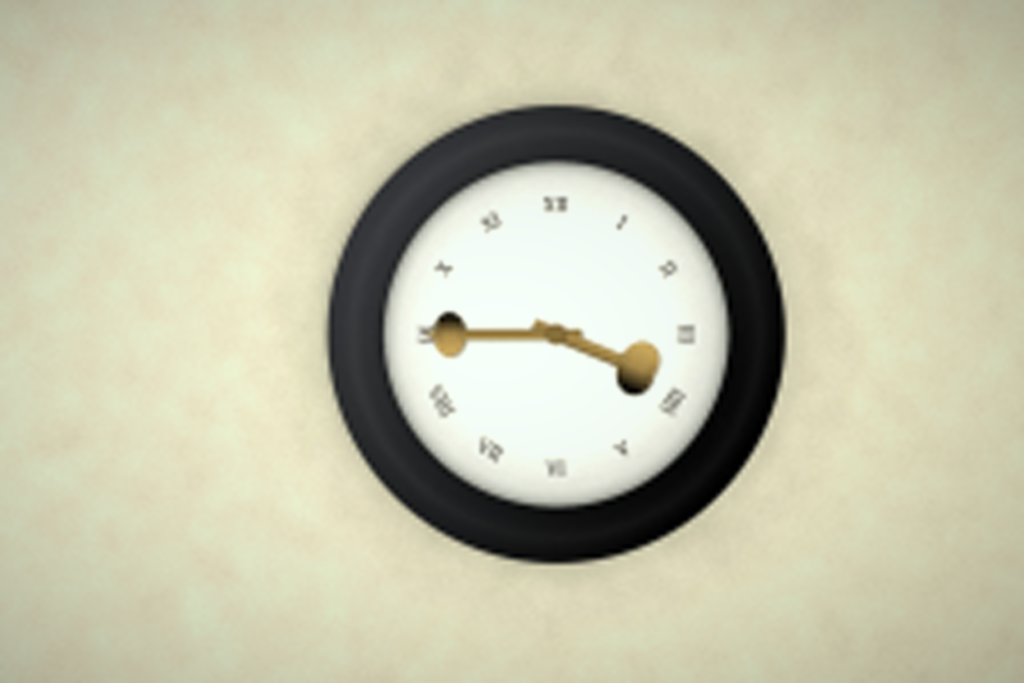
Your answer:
3 h 45 min
